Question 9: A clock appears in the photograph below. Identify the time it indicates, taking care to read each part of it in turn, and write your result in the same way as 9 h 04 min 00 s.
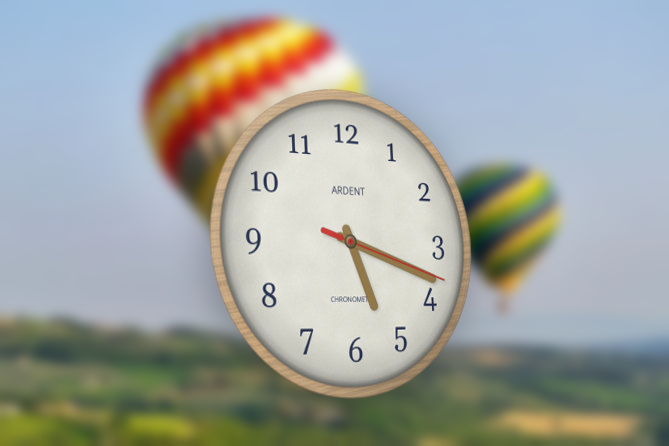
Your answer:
5 h 18 min 18 s
